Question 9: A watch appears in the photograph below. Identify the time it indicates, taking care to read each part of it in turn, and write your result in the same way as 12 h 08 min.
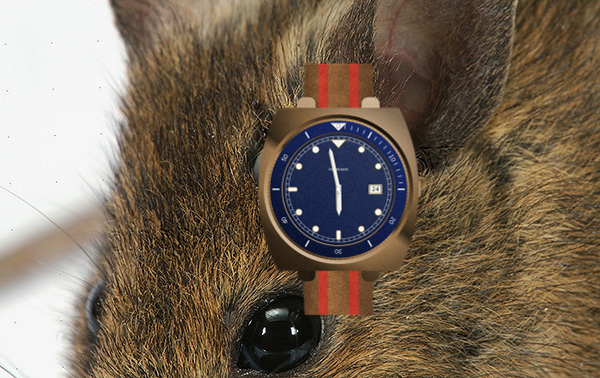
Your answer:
5 h 58 min
